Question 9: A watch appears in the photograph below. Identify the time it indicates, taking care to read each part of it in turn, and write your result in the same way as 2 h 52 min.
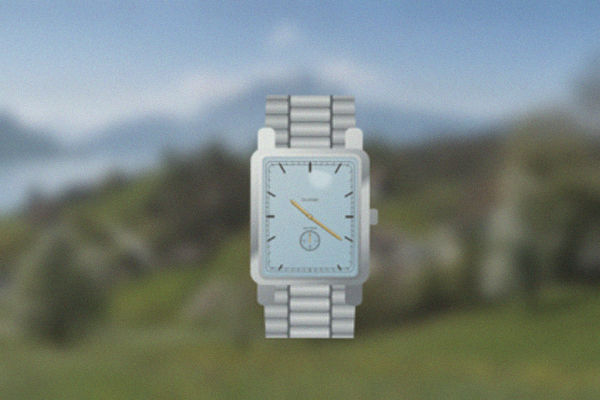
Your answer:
10 h 21 min
